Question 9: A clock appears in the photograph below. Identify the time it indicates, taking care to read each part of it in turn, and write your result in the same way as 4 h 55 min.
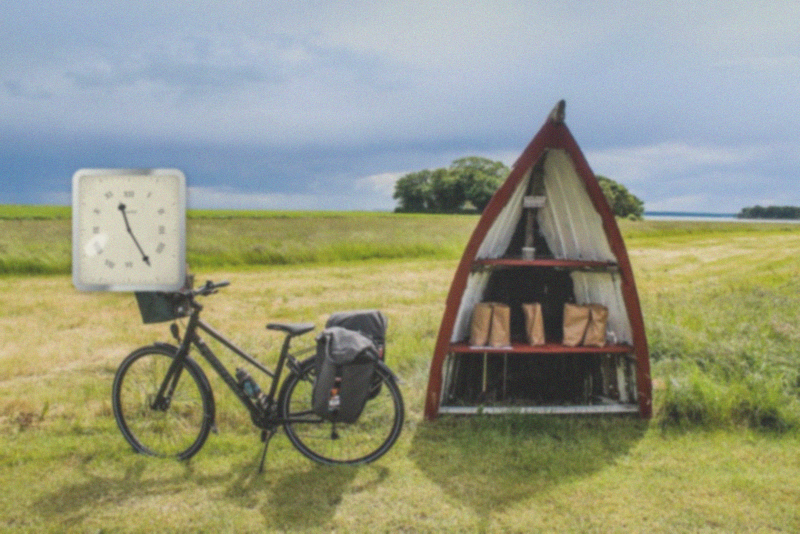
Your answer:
11 h 25 min
